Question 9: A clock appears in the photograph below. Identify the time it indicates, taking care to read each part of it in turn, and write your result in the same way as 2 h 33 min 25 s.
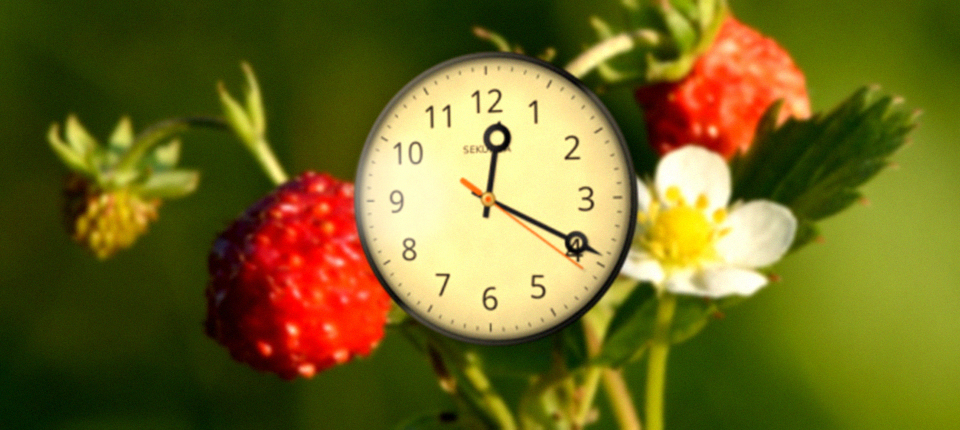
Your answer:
12 h 19 min 21 s
